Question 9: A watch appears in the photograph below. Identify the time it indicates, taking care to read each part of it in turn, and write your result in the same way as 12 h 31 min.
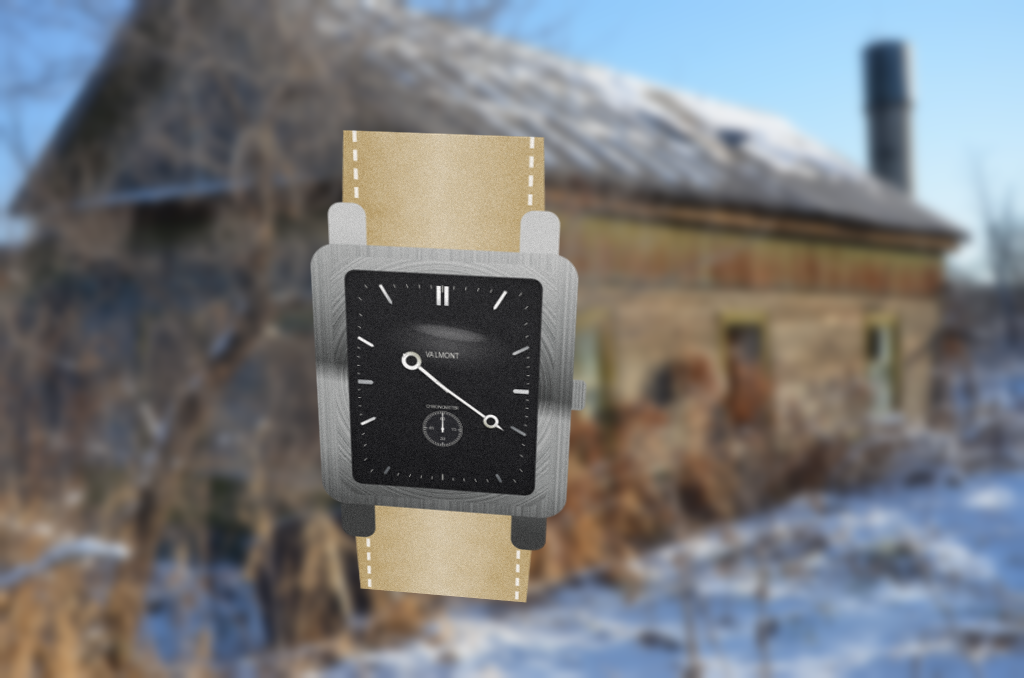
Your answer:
10 h 21 min
